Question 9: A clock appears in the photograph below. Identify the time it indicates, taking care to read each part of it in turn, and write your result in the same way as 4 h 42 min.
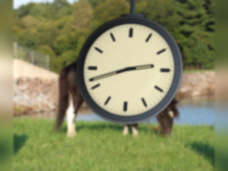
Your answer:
2 h 42 min
